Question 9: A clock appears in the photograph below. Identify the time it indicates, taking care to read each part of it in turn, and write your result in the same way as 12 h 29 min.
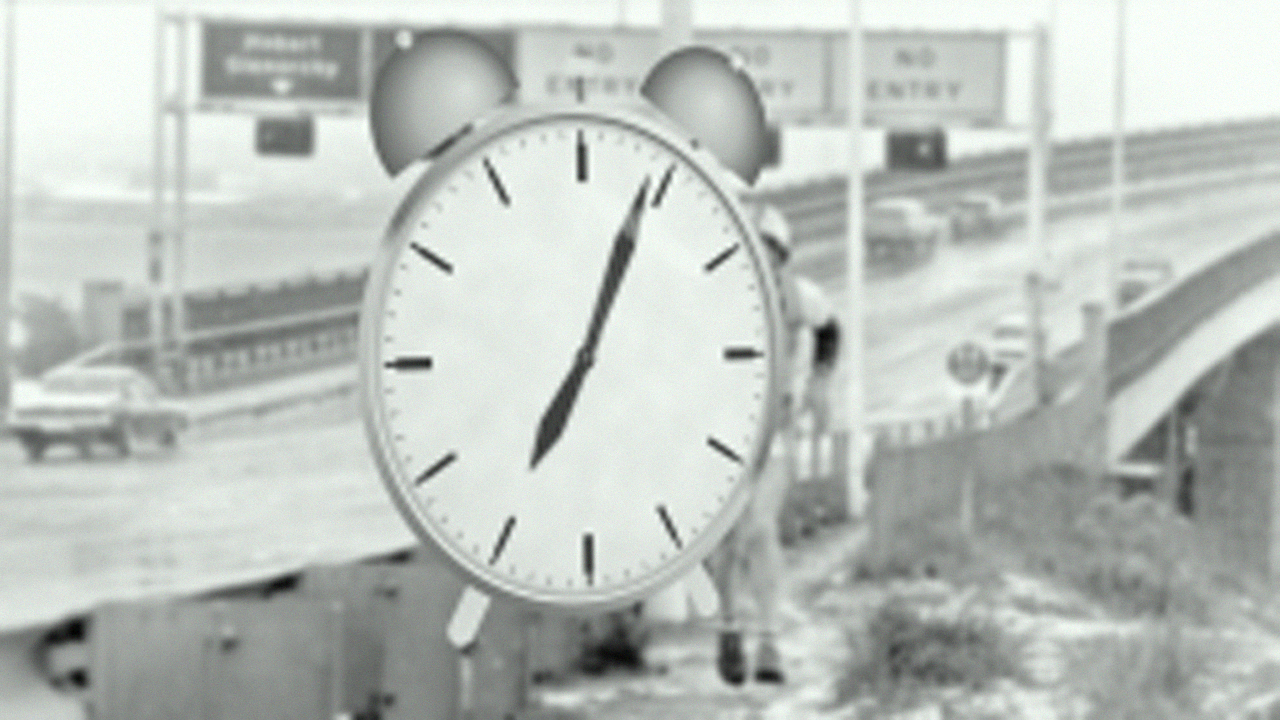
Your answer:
7 h 04 min
